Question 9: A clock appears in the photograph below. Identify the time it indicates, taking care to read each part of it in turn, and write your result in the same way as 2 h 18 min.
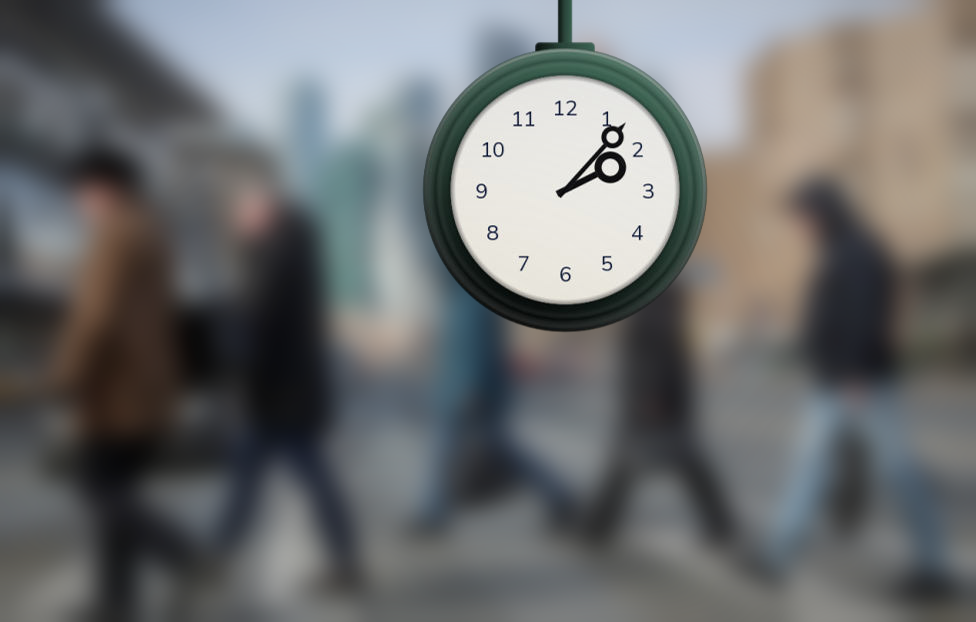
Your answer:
2 h 07 min
